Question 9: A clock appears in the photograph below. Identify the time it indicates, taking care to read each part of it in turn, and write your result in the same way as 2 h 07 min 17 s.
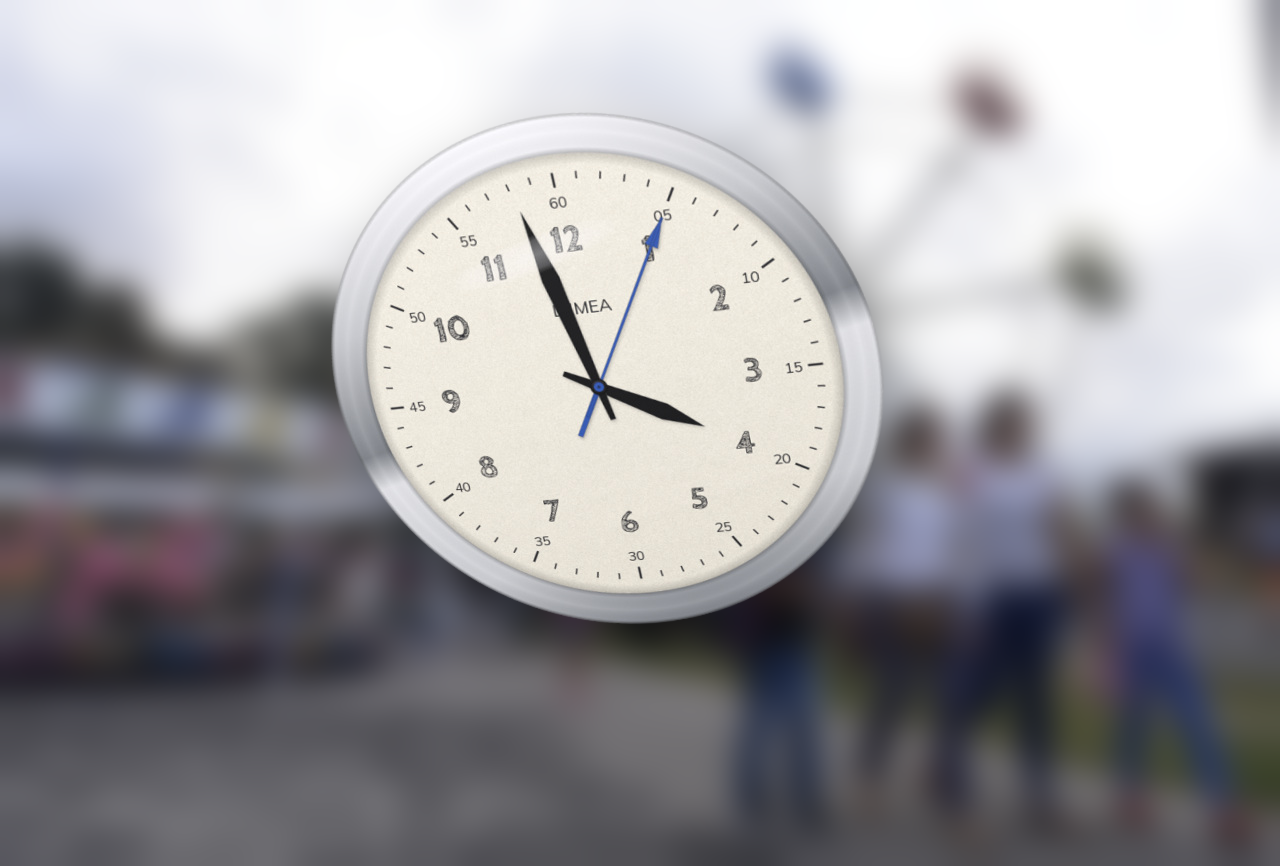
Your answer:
3 h 58 min 05 s
